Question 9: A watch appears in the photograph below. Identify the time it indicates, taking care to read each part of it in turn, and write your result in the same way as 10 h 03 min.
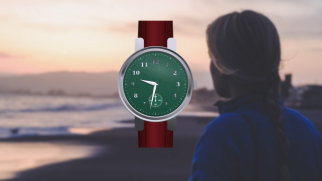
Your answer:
9 h 32 min
